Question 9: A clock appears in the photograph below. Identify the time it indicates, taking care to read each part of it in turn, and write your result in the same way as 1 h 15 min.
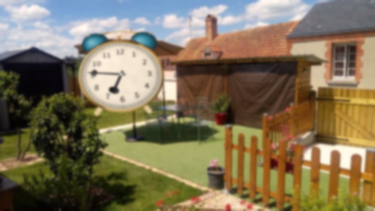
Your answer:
6 h 46 min
